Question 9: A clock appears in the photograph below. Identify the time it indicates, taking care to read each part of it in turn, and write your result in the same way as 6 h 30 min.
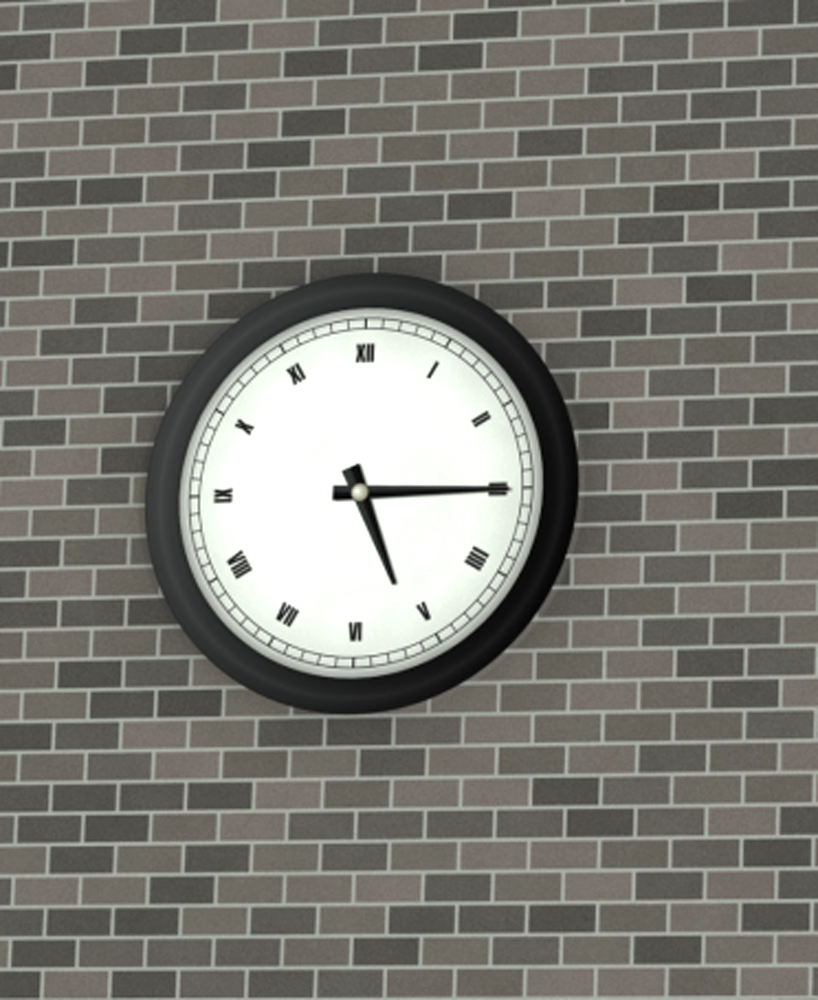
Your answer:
5 h 15 min
